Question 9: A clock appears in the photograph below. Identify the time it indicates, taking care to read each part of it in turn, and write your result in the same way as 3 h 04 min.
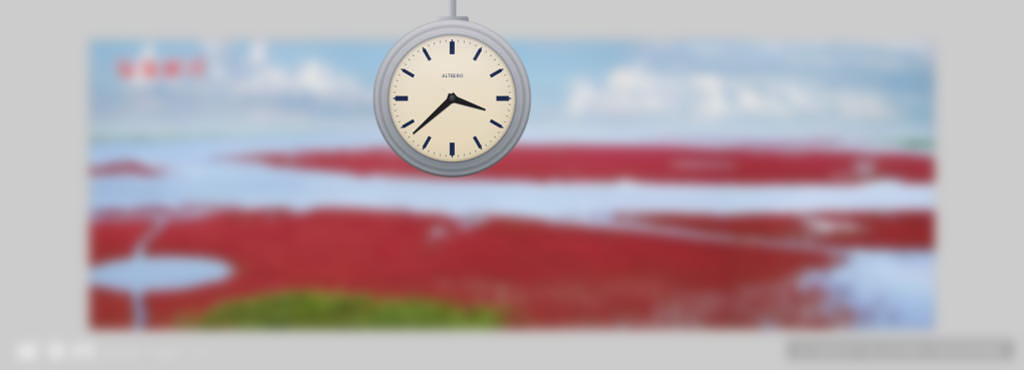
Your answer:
3 h 38 min
